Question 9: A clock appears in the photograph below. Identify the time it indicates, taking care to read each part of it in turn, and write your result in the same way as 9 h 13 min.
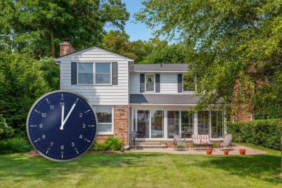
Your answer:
12 h 05 min
